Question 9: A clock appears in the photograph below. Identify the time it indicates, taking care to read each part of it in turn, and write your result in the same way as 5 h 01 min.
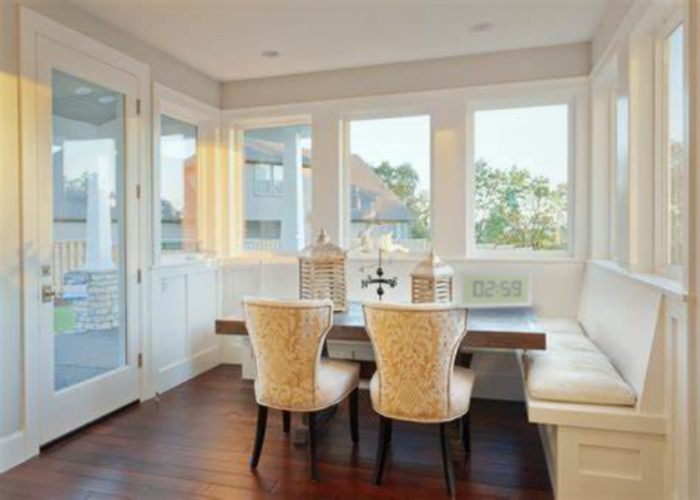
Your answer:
2 h 59 min
